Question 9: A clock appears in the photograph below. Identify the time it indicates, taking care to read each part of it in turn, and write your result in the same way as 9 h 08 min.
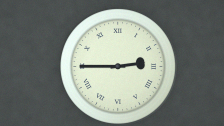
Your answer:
2 h 45 min
